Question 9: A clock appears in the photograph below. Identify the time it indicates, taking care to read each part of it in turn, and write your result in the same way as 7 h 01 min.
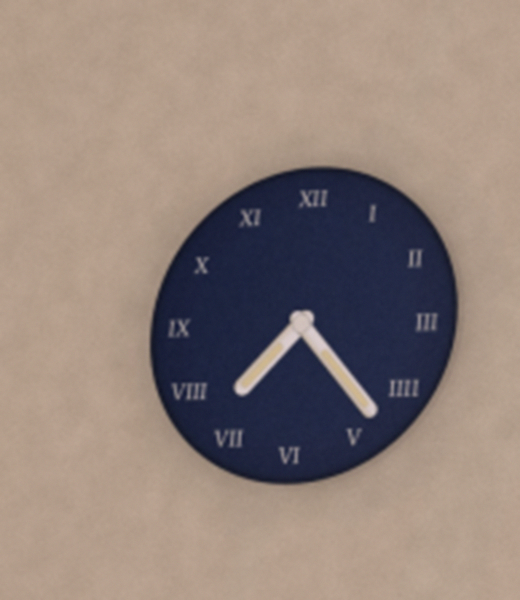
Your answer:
7 h 23 min
